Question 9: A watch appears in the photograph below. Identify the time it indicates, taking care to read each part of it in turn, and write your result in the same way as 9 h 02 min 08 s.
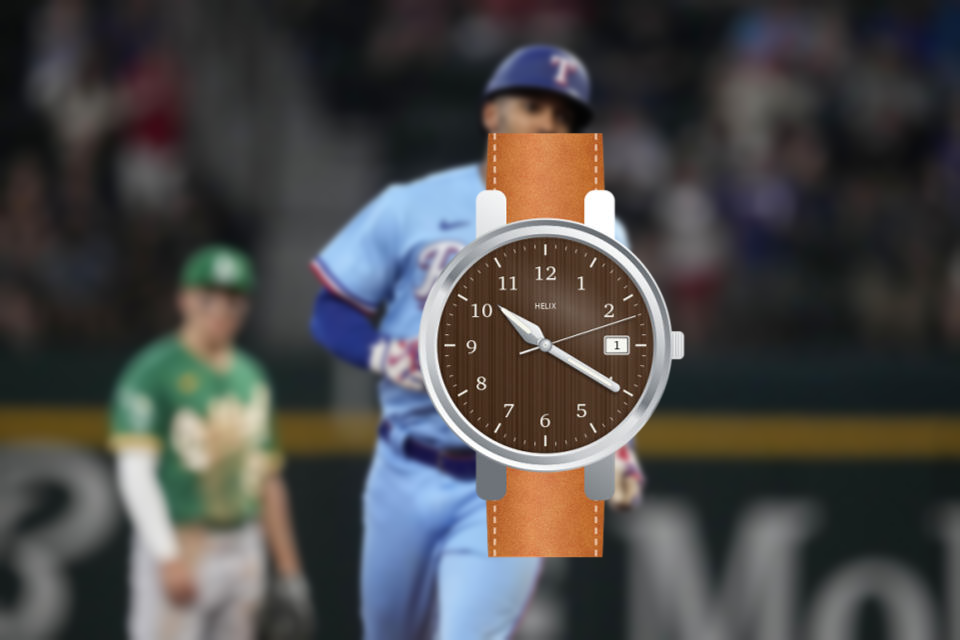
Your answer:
10 h 20 min 12 s
